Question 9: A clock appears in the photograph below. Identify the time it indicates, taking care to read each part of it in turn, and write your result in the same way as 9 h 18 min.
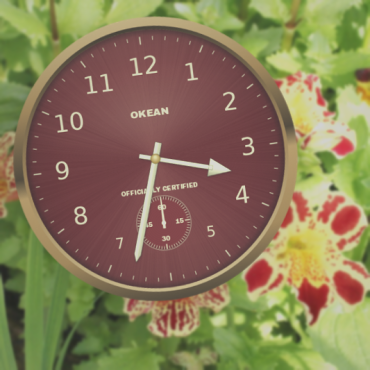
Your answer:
3 h 33 min
